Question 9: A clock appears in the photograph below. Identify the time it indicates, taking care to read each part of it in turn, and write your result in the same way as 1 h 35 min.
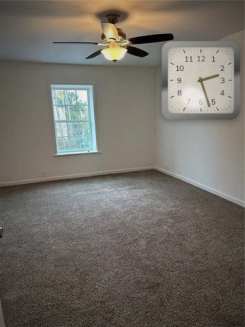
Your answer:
2 h 27 min
